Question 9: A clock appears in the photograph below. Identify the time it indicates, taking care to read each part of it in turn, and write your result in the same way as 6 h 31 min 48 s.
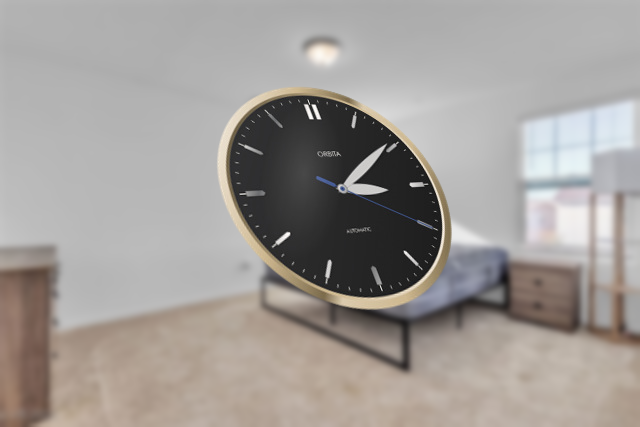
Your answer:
3 h 09 min 20 s
